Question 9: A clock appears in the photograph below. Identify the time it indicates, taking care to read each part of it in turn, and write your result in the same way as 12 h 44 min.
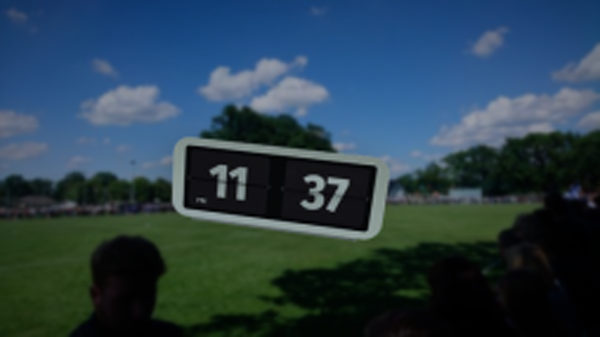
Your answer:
11 h 37 min
